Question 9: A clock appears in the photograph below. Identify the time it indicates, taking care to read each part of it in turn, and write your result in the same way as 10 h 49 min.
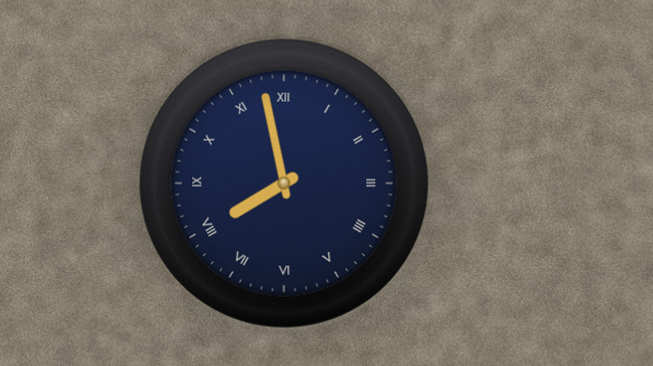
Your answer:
7 h 58 min
